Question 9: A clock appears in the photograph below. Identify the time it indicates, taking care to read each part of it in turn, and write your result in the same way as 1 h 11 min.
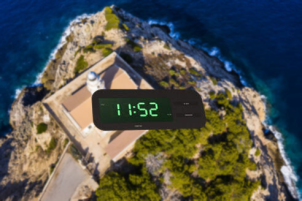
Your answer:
11 h 52 min
